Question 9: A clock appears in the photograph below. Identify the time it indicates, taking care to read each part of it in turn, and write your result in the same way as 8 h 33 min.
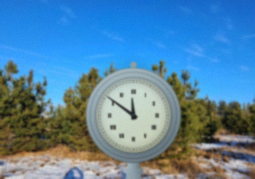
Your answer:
11 h 51 min
